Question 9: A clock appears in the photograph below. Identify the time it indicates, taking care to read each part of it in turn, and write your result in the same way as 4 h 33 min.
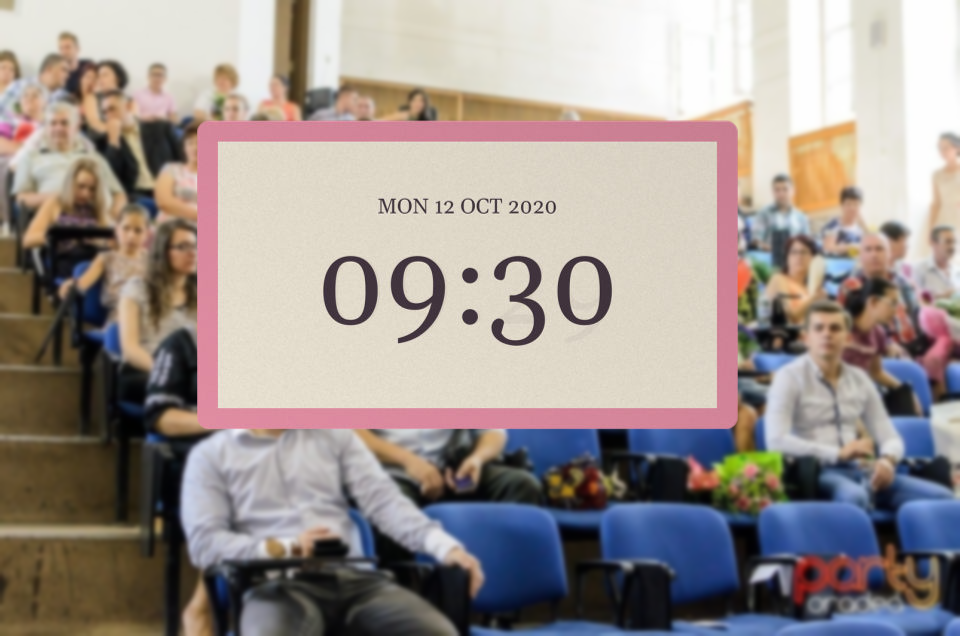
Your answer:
9 h 30 min
